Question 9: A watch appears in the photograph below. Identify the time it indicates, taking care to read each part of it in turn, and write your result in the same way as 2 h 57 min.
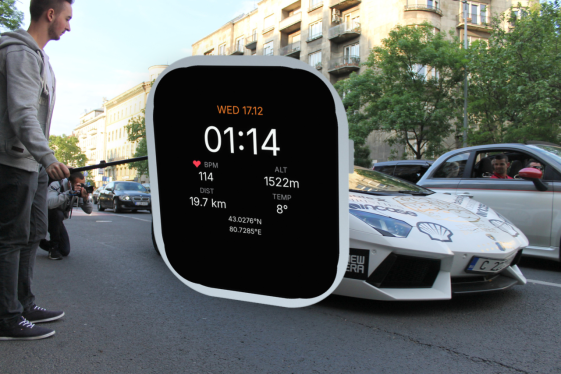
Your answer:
1 h 14 min
